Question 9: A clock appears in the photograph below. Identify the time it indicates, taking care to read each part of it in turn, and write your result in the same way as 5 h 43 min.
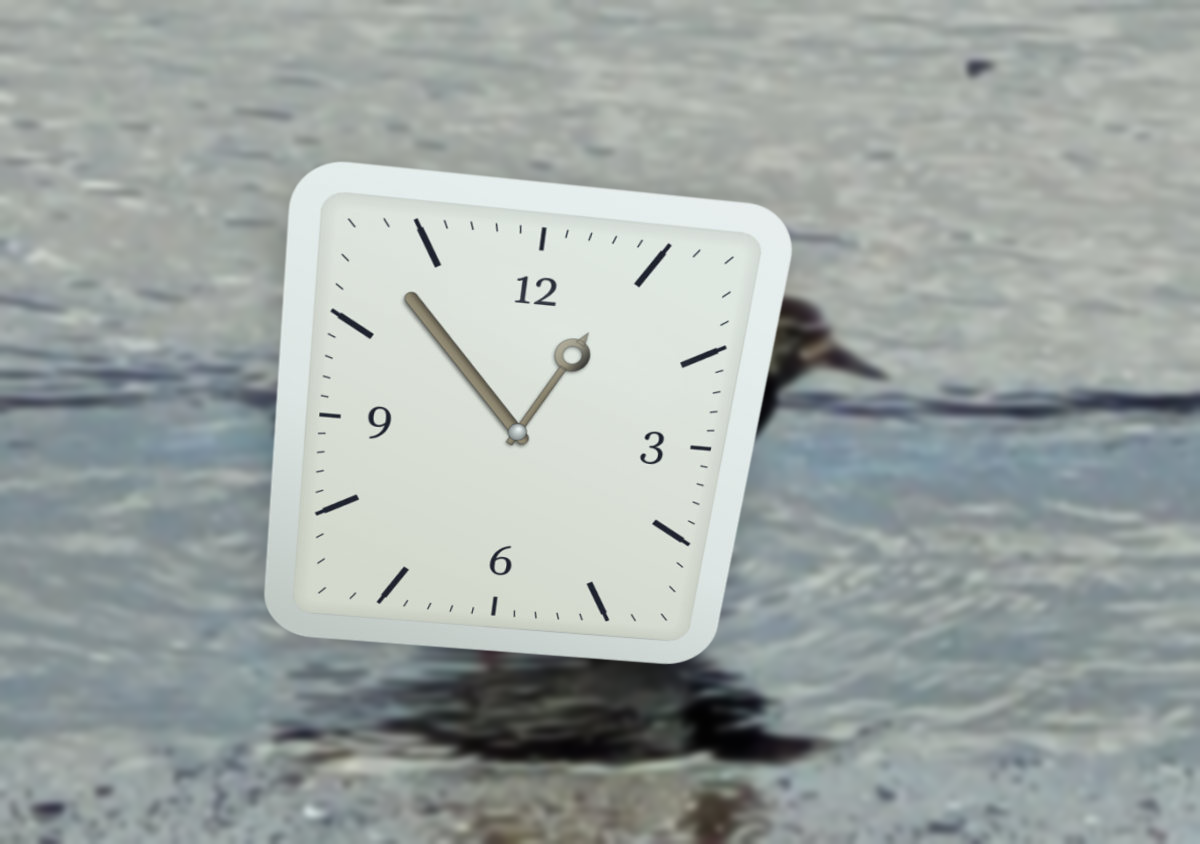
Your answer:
12 h 53 min
